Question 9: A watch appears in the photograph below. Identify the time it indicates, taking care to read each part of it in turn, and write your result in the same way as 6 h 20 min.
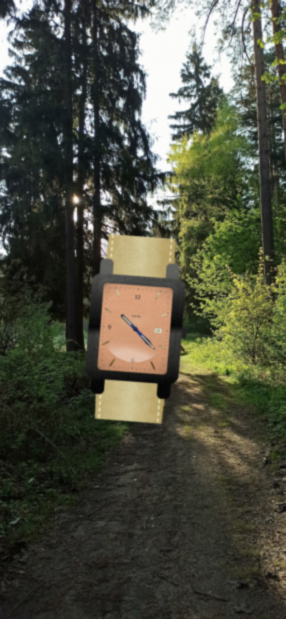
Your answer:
10 h 22 min
